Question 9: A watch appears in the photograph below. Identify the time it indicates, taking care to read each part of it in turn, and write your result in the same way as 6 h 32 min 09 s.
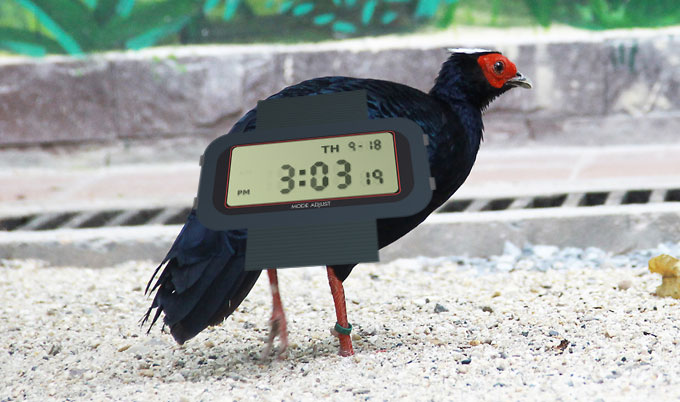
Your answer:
3 h 03 min 19 s
